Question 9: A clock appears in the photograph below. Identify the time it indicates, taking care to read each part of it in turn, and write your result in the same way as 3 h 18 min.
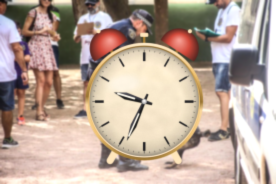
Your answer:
9 h 34 min
